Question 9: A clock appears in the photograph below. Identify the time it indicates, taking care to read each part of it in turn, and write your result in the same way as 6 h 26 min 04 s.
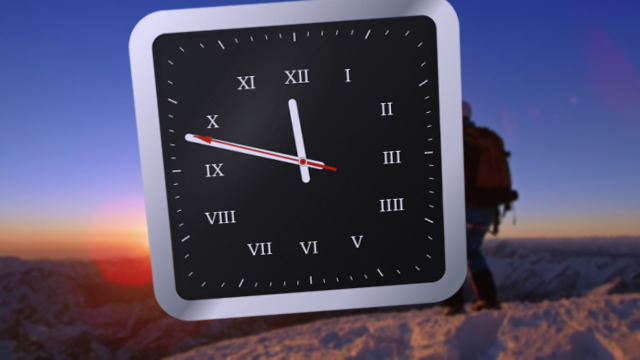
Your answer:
11 h 47 min 48 s
